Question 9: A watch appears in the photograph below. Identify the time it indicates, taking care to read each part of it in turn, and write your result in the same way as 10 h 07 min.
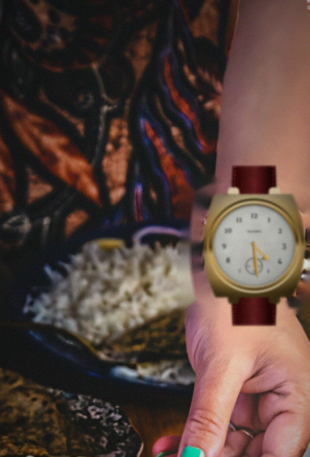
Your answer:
4 h 29 min
